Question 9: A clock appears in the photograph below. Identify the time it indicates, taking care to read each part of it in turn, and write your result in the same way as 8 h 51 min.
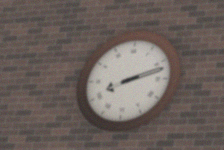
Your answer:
8 h 12 min
